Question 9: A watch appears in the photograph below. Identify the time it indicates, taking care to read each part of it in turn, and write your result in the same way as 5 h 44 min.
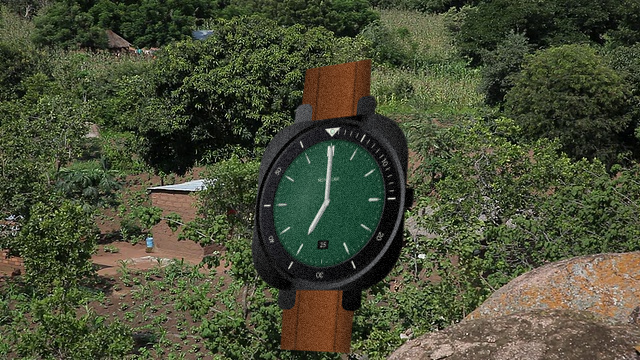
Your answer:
7 h 00 min
